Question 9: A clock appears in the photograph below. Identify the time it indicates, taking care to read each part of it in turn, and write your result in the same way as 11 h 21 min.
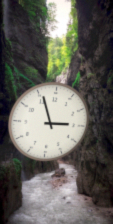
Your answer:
2 h 56 min
